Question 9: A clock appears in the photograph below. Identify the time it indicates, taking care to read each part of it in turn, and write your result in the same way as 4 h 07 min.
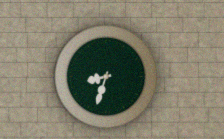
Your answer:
8 h 33 min
